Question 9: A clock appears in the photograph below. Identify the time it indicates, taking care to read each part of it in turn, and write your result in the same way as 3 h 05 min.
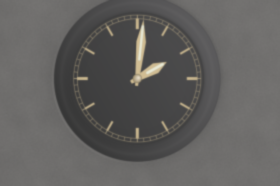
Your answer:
2 h 01 min
